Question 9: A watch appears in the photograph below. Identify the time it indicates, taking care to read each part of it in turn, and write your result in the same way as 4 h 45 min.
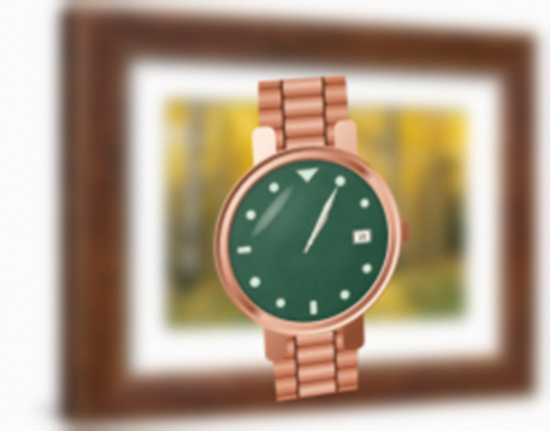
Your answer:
1 h 05 min
